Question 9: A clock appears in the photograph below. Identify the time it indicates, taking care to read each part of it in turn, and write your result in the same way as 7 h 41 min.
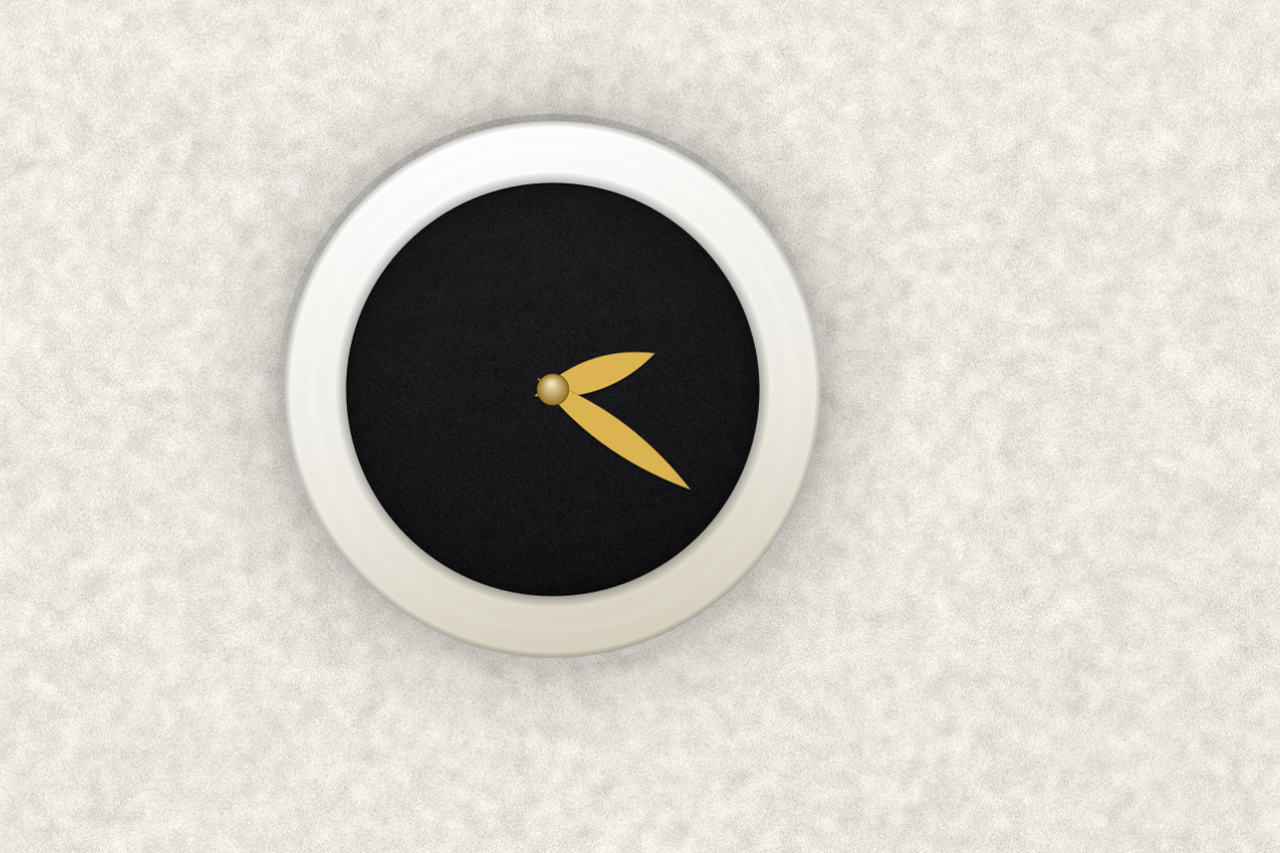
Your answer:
2 h 21 min
